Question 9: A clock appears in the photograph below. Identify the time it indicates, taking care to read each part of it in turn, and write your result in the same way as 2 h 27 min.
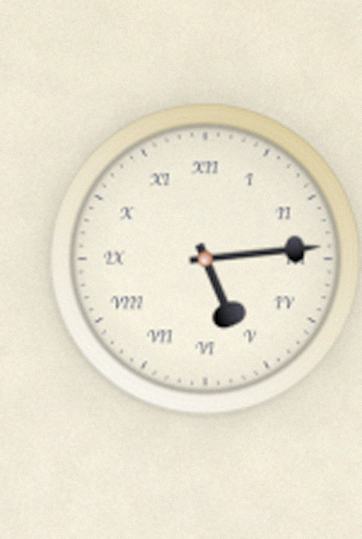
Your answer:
5 h 14 min
